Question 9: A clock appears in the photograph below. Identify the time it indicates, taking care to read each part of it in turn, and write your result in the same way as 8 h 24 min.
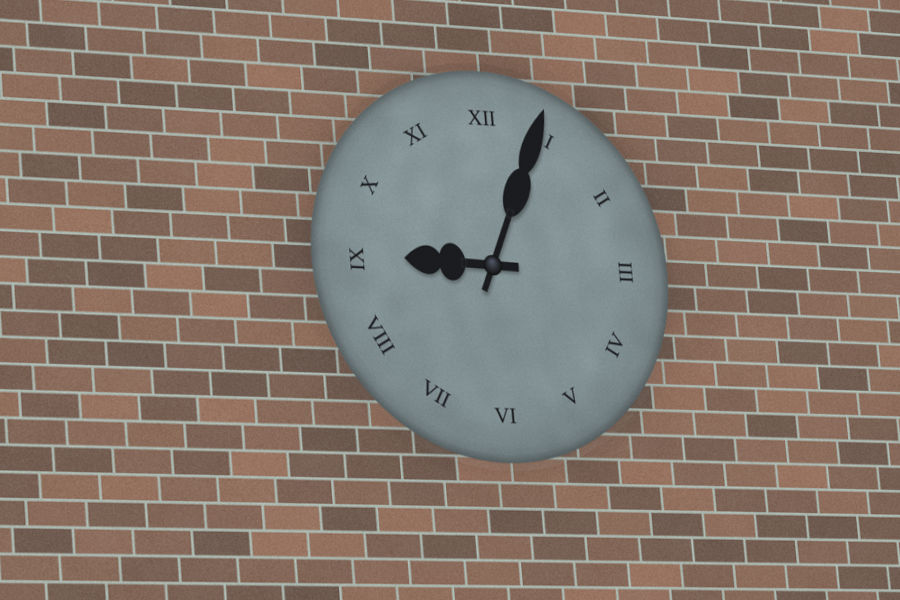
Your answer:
9 h 04 min
